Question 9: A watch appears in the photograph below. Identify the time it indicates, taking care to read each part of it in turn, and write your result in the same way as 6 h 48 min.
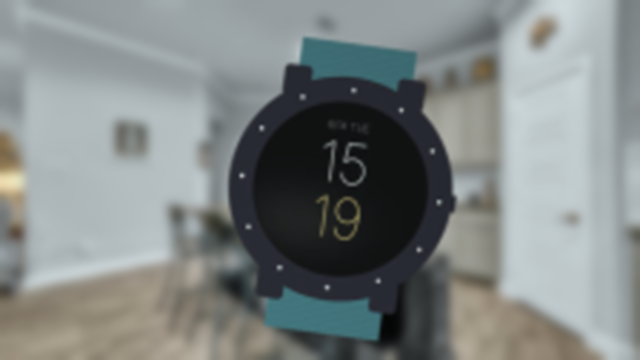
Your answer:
15 h 19 min
